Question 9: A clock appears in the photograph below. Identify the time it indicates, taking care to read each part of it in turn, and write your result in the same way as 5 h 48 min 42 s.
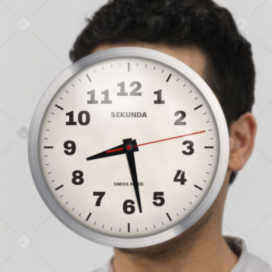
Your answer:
8 h 28 min 13 s
